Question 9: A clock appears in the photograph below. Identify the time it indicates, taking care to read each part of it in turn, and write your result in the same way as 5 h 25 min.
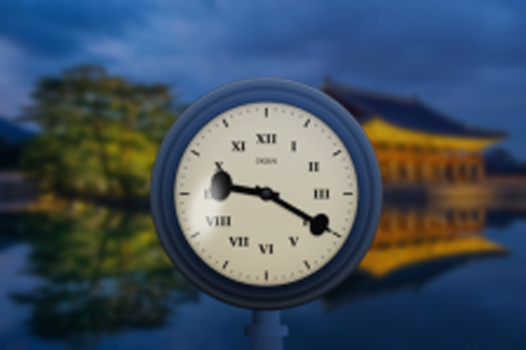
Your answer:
9 h 20 min
